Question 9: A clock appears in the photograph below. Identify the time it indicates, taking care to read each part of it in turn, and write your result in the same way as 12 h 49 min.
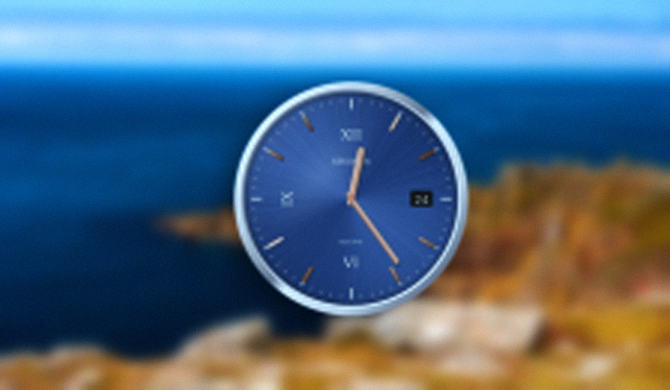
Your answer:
12 h 24 min
